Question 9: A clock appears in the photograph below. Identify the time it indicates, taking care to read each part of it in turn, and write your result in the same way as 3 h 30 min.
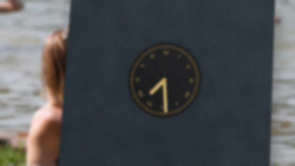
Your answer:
7 h 29 min
